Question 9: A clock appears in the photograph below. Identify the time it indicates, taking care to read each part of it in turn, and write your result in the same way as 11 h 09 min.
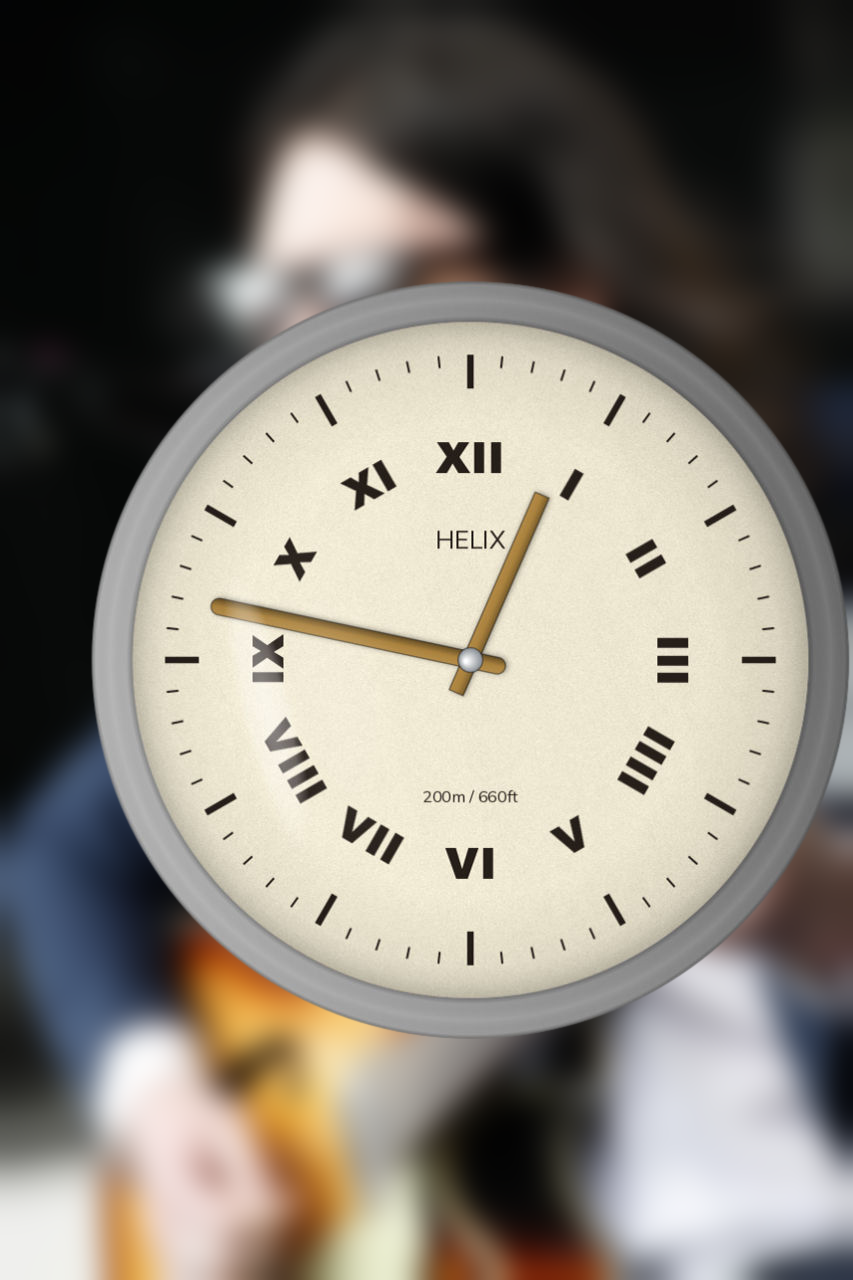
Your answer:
12 h 47 min
